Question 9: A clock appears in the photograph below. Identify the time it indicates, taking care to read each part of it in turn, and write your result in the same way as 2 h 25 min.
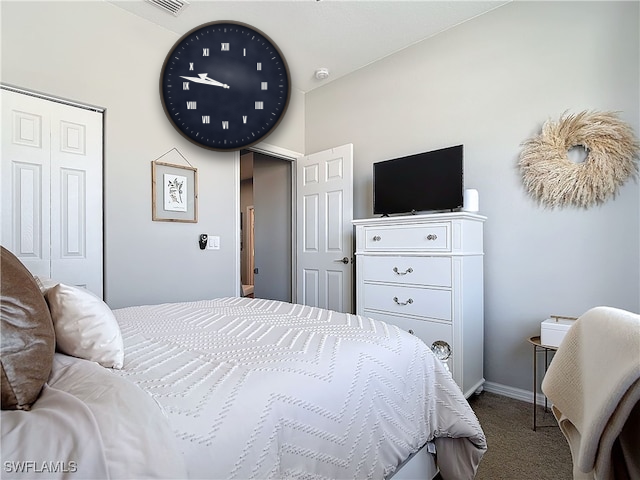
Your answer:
9 h 47 min
